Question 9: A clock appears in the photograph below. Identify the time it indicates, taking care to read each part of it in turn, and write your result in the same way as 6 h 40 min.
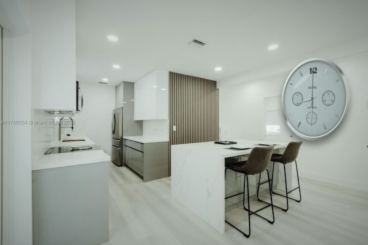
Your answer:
8 h 30 min
